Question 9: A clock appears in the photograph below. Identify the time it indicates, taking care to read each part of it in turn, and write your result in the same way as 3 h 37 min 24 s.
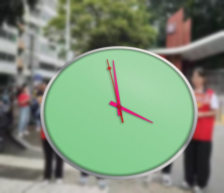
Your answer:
3 h 58 min 58 s
